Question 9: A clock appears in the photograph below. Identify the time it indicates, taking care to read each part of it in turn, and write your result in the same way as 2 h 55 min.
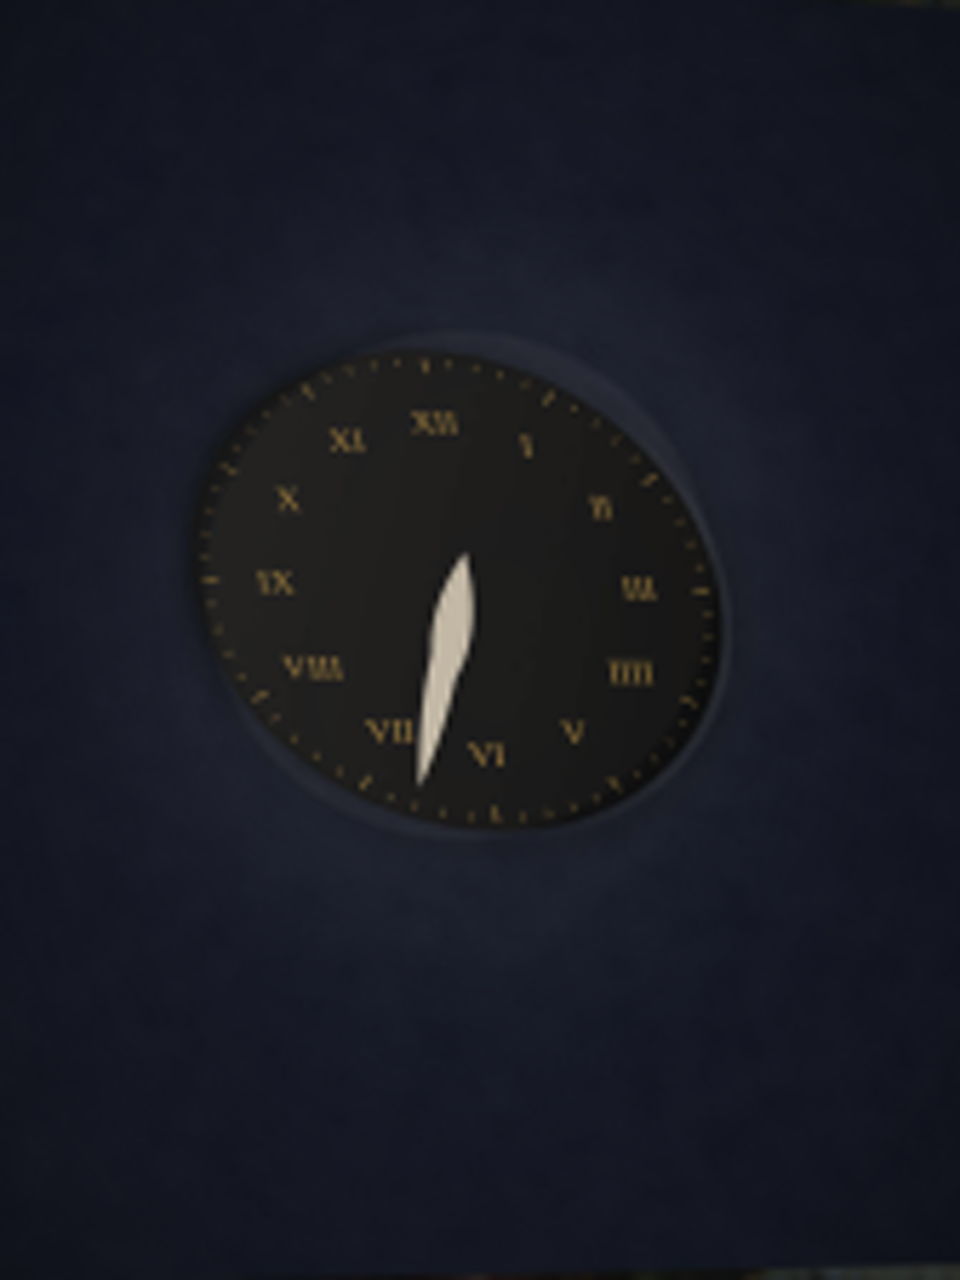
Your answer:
6 h 33 min
